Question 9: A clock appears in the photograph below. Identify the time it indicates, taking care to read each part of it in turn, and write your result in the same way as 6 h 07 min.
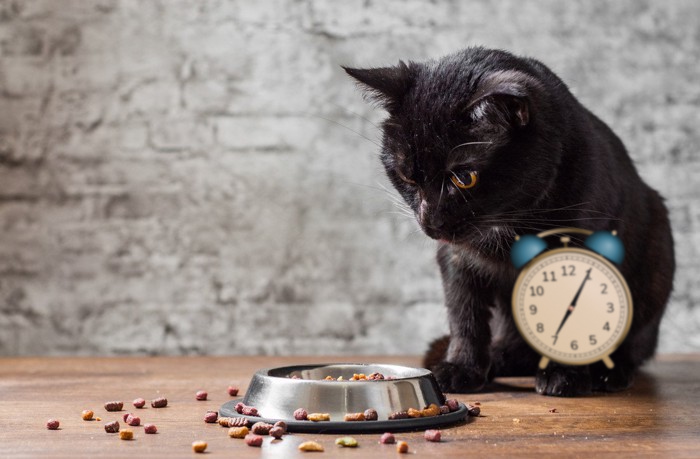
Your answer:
7 h 05 min
